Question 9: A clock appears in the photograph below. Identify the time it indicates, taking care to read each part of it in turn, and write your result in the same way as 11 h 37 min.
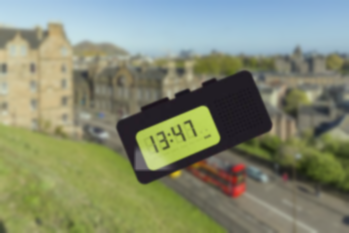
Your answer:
13 h 47 min
